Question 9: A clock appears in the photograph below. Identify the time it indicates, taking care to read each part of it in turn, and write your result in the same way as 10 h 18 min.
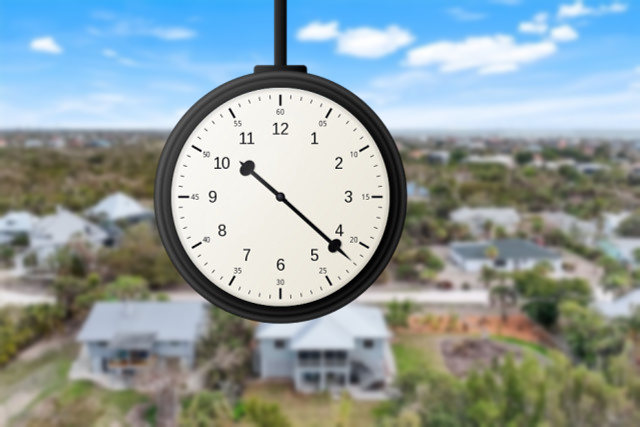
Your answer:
10 h 22 min
